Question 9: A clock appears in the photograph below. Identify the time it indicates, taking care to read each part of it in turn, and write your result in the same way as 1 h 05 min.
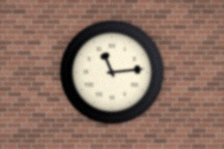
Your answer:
11 h 14 min
